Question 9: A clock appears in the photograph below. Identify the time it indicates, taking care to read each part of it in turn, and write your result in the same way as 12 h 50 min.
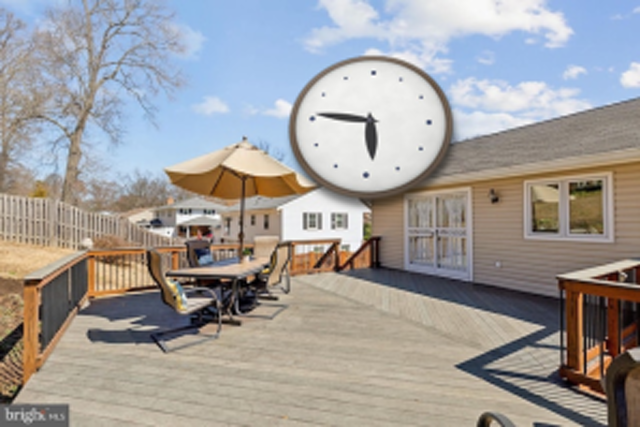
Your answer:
5 h 46 min
